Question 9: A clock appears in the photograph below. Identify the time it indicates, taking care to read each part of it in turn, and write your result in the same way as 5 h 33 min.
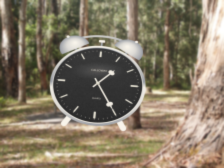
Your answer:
1 h 25 min
